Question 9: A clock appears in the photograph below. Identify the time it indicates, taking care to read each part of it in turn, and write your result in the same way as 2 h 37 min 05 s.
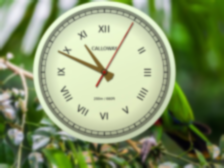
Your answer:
10 h 49 min 05 s
